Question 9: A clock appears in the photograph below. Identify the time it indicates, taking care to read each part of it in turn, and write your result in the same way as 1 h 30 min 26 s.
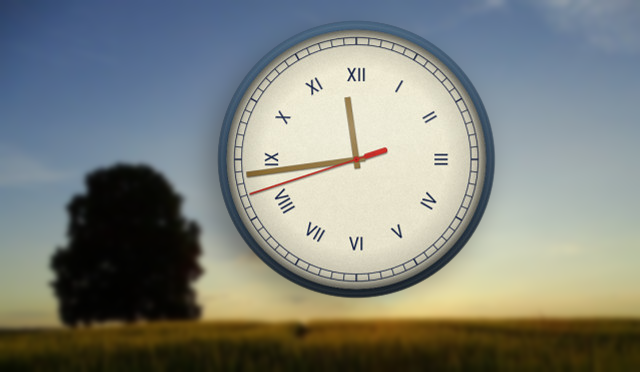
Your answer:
11 h 43 min 42 s
